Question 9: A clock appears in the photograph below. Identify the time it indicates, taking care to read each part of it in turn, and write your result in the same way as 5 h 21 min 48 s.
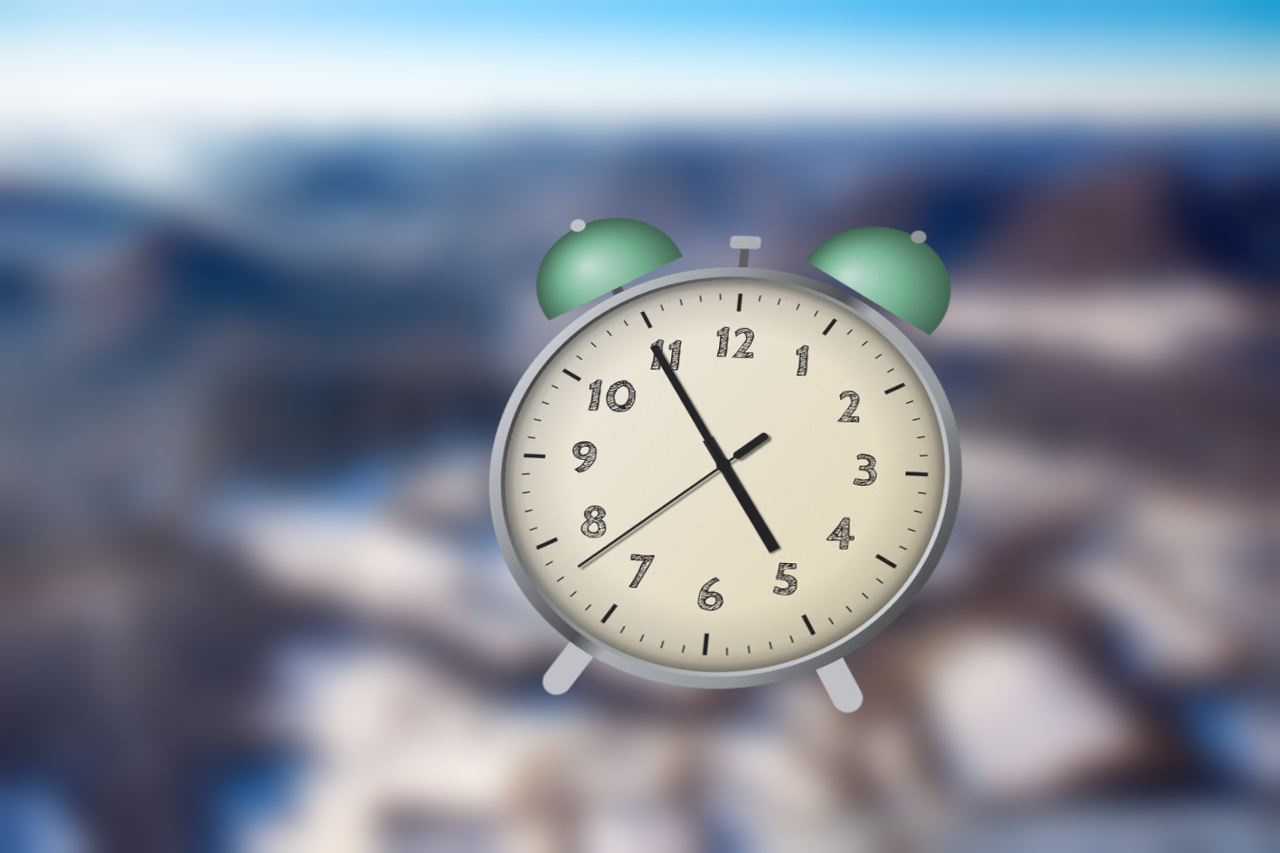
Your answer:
4 h 54 min 38 s
